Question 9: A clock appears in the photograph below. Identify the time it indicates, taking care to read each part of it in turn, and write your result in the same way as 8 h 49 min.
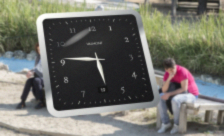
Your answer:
5 h 46 min
